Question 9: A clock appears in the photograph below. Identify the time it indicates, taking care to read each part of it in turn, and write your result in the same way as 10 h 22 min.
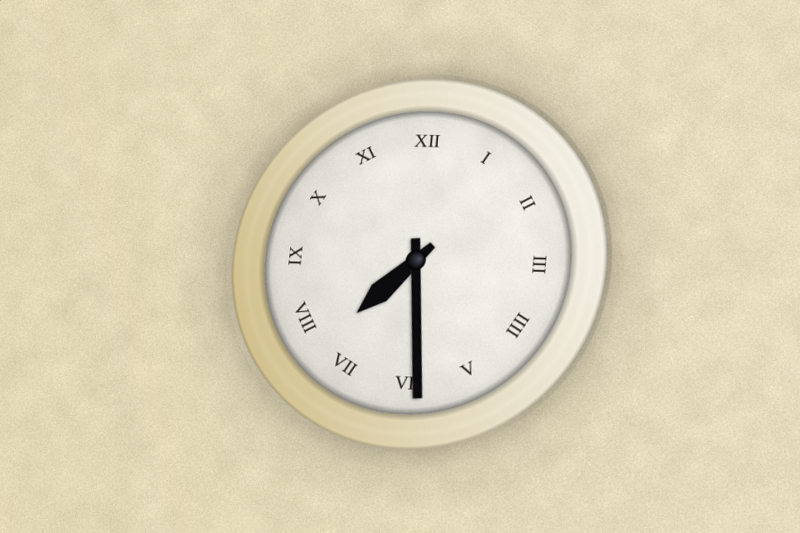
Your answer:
7 h 29 min
